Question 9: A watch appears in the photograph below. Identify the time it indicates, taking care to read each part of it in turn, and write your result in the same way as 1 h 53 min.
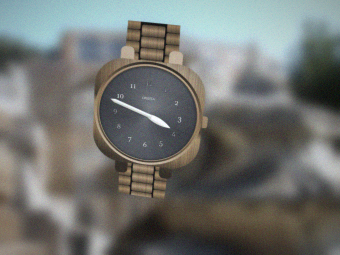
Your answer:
3 h 48 min
